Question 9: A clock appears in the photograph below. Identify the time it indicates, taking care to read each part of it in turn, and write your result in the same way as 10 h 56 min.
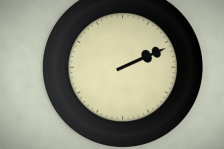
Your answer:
2 h 11 min
